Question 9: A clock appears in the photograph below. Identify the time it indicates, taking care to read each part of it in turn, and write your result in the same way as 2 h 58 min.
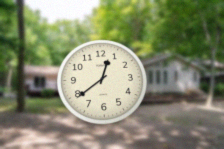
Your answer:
12 h 39 min
